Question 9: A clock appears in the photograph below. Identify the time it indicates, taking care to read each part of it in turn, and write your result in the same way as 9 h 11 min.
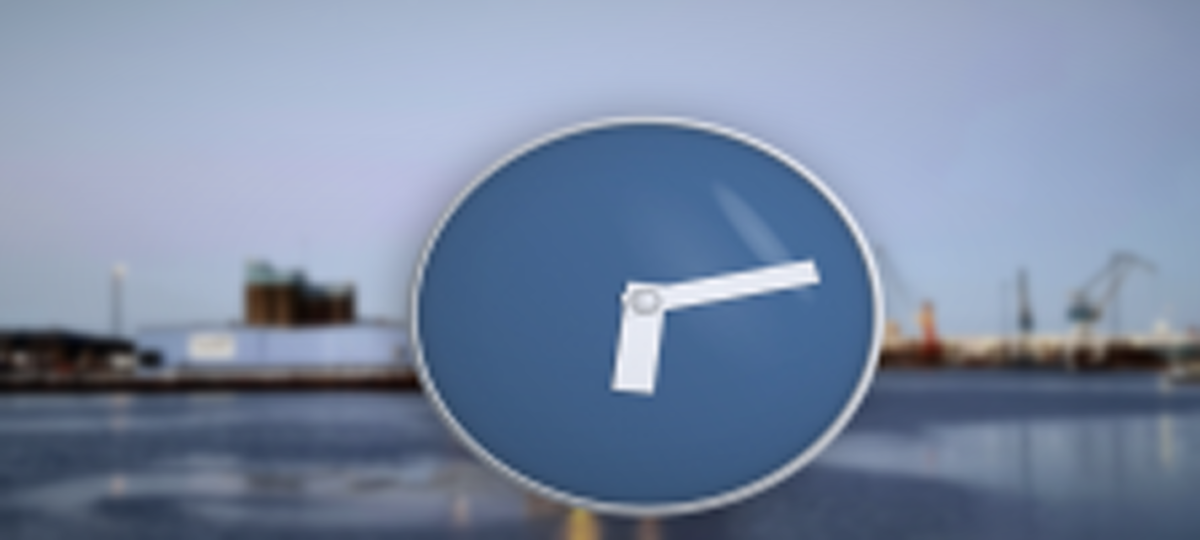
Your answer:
6 h 13 min
